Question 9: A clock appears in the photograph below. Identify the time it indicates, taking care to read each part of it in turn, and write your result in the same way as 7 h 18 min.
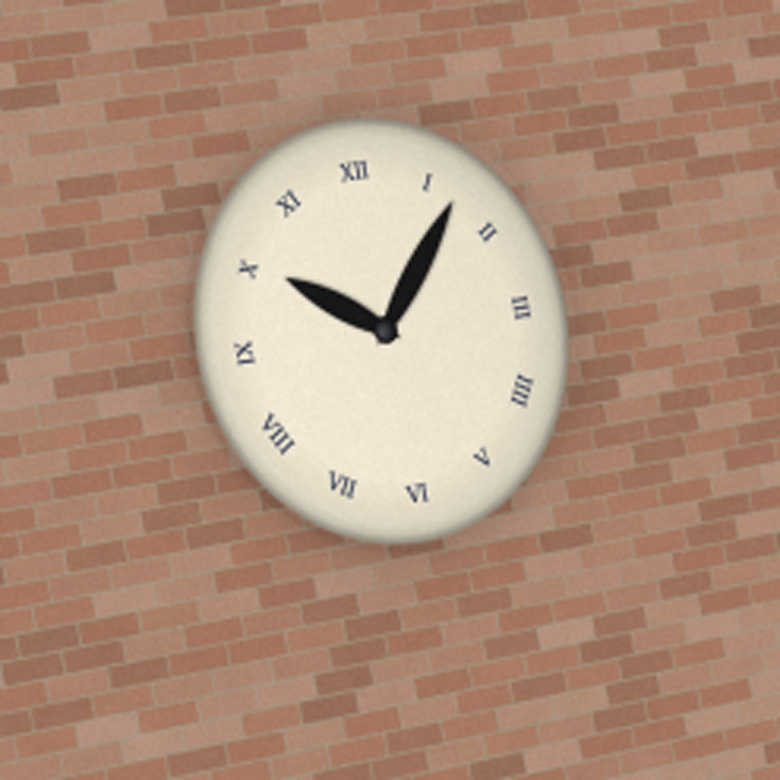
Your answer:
10 h 07 min
